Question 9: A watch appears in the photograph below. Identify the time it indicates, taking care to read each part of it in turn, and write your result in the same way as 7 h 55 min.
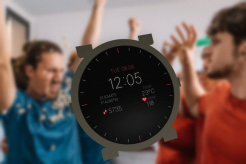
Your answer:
12 h 05 min
